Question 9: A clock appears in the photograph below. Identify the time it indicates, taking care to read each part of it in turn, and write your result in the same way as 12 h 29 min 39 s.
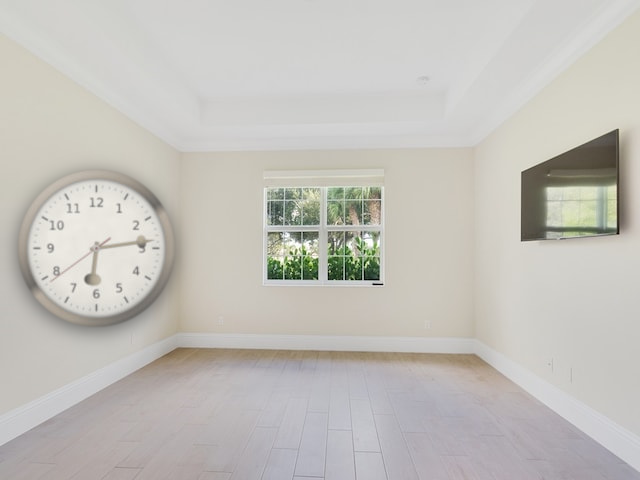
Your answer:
6 h 13 min 39 s
